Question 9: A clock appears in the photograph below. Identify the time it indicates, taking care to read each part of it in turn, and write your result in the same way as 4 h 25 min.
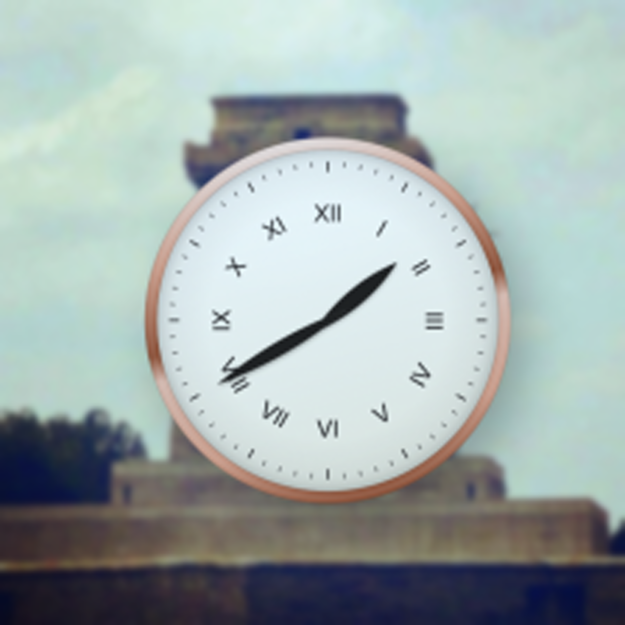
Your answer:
1 h 40 min
